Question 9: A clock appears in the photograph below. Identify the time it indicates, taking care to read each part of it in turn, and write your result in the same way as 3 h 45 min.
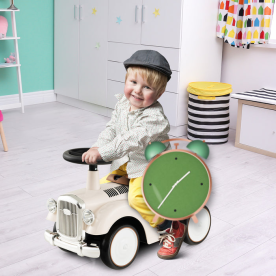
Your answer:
1 h 36 min
